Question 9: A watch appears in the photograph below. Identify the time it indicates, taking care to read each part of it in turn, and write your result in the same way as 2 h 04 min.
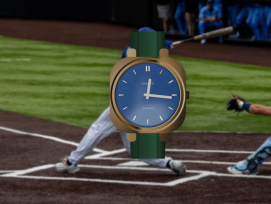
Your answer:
12 h 16 min
